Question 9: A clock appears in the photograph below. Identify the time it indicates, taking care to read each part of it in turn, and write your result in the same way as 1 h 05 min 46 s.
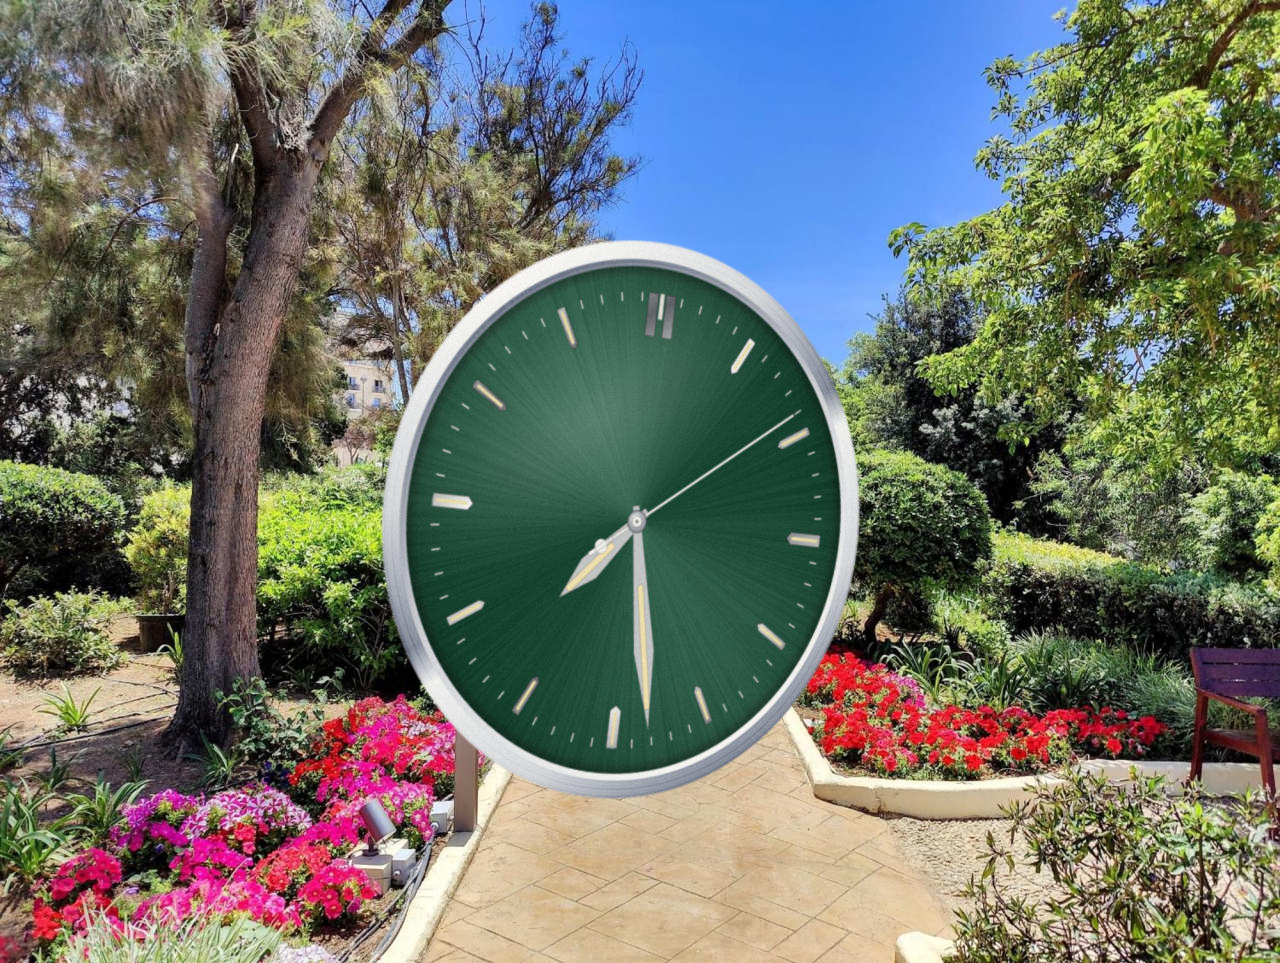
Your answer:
7 h 28 min 09 s
